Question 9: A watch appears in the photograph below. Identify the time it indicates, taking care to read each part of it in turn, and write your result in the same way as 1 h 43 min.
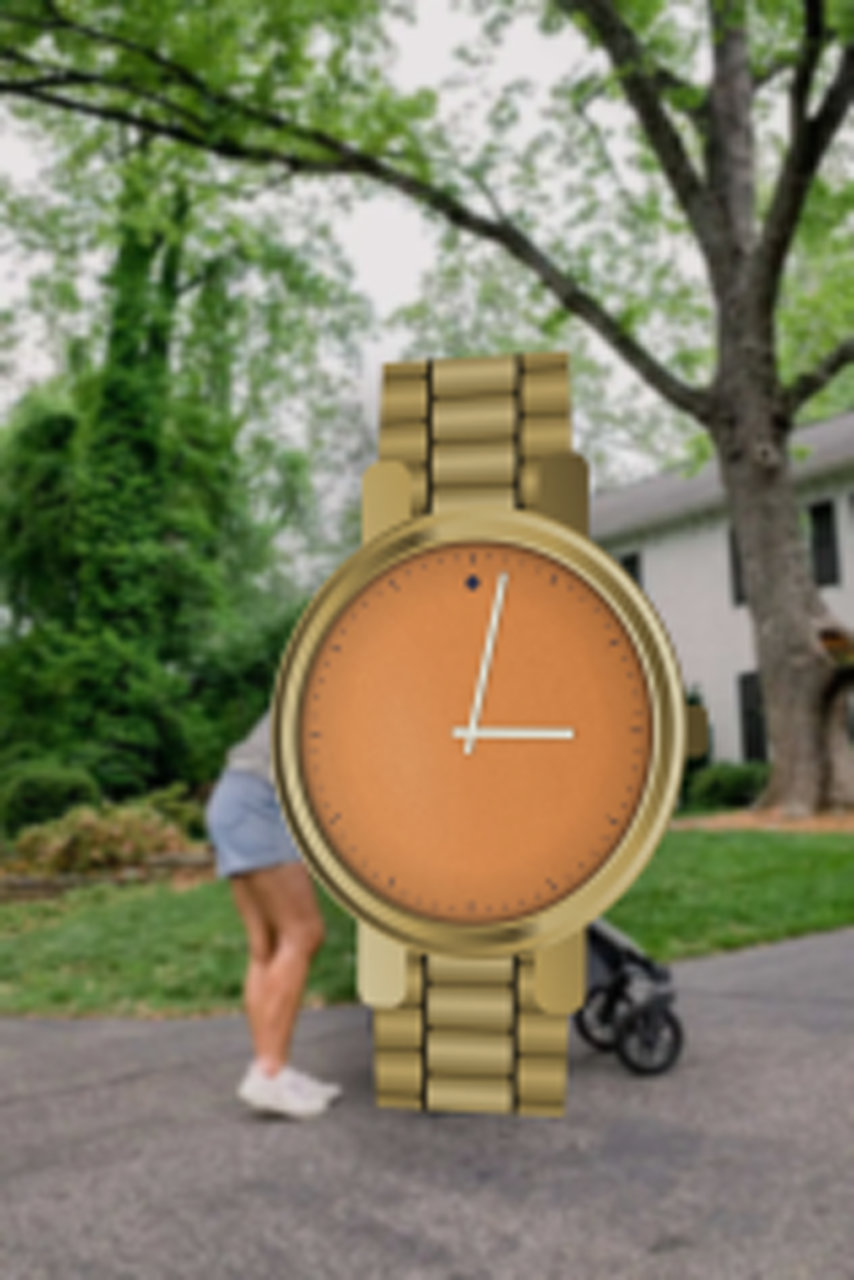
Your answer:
3 h 02 min
